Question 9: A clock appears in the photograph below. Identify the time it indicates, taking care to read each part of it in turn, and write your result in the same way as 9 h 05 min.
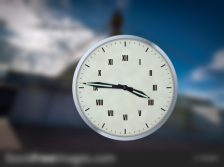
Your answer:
3 h 46 min
